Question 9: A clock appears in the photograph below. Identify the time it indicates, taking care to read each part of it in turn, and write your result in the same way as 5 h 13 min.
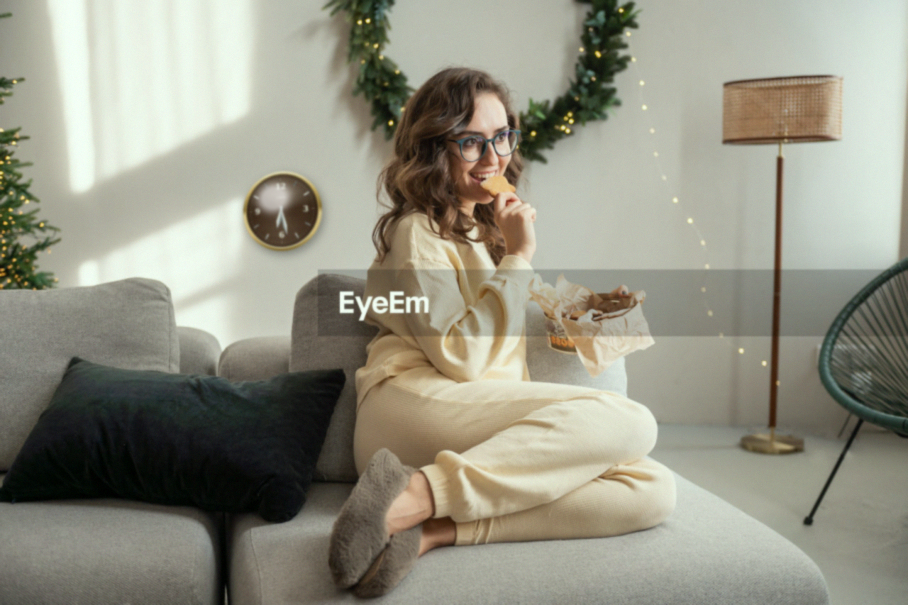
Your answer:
6 h 28 min
